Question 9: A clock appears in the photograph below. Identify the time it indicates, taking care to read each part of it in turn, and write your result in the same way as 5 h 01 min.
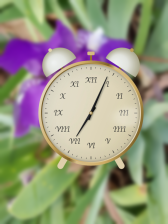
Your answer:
7 h 04 min
